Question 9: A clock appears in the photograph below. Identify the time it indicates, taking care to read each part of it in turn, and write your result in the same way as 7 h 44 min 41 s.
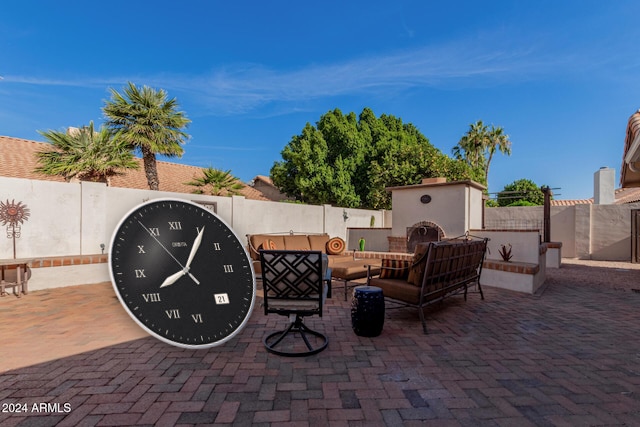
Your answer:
8 h 05 min 54 s
